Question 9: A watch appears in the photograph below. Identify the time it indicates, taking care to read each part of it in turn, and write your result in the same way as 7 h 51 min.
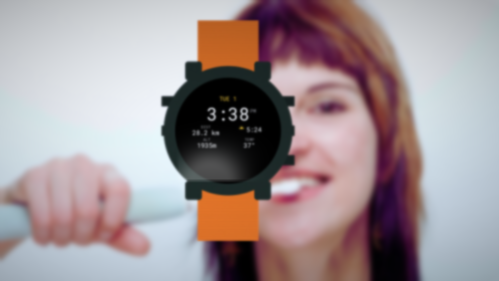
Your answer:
3 h 38 min
